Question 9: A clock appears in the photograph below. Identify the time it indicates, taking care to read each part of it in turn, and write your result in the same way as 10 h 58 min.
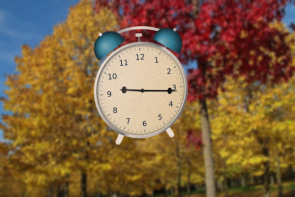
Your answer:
9 h 16 min
